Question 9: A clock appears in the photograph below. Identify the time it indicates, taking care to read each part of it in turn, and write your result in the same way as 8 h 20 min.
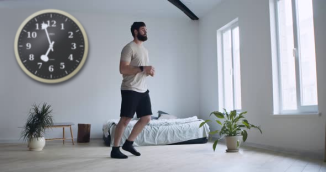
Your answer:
6 h 57 min
